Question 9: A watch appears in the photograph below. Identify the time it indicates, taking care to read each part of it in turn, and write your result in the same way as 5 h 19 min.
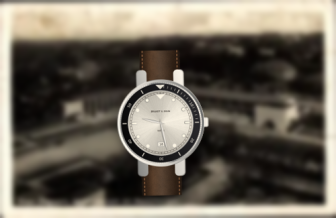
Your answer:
9 h 28 min
